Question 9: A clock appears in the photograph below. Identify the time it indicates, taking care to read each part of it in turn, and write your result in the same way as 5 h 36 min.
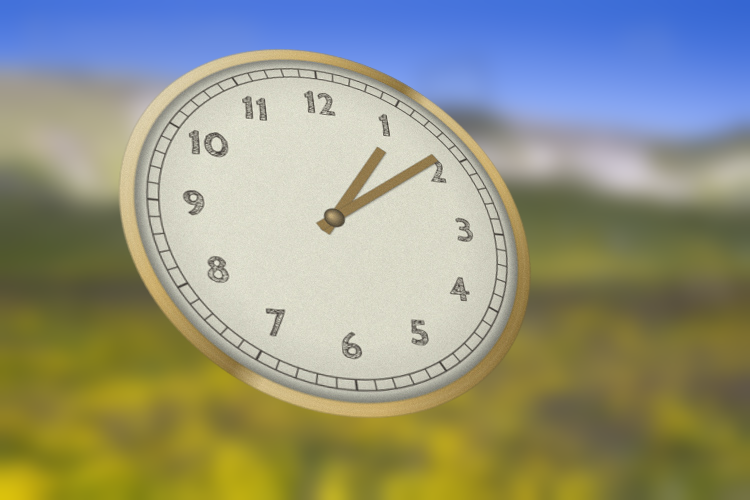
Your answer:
1 h 09 min
